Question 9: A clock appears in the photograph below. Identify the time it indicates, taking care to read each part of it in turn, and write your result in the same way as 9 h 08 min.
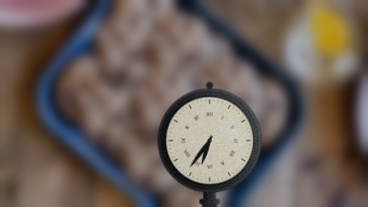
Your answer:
6 h 36 min
